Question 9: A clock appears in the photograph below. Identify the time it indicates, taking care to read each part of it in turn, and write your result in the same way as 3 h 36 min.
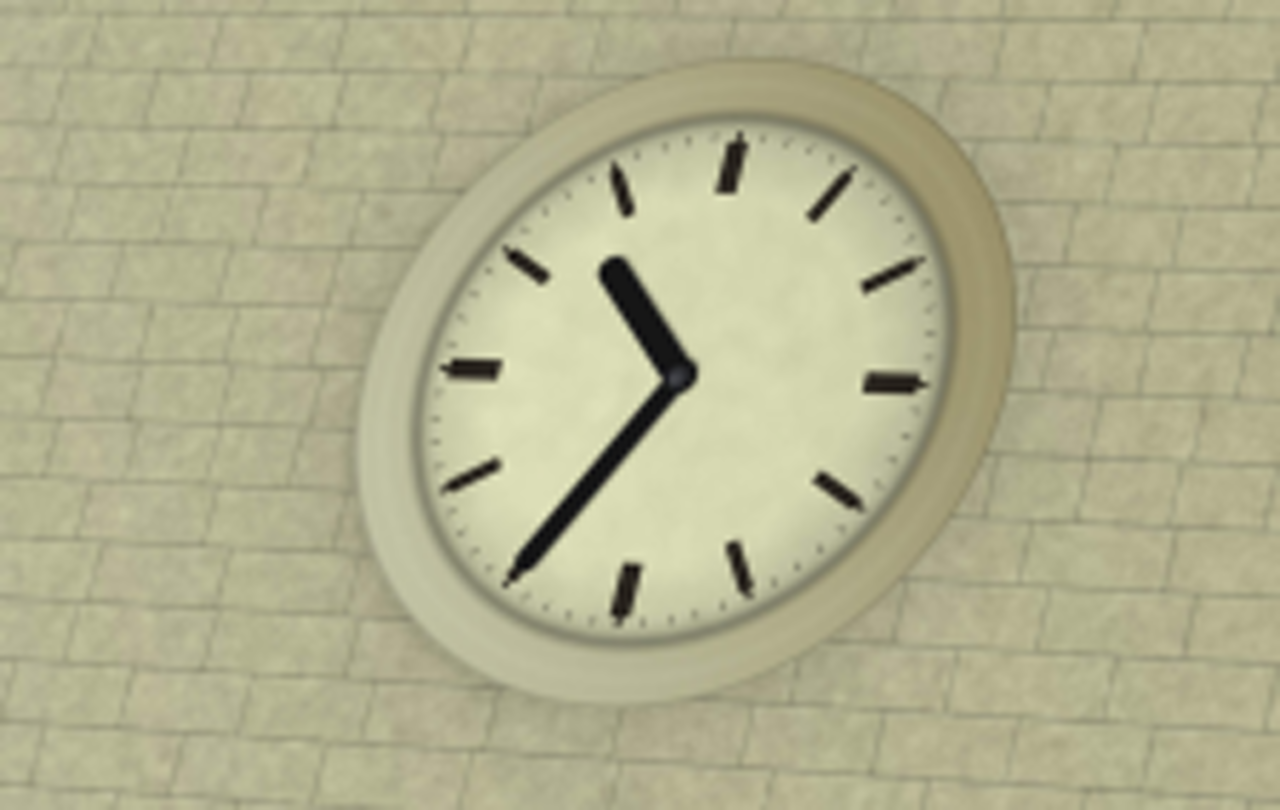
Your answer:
10 h 35 min
